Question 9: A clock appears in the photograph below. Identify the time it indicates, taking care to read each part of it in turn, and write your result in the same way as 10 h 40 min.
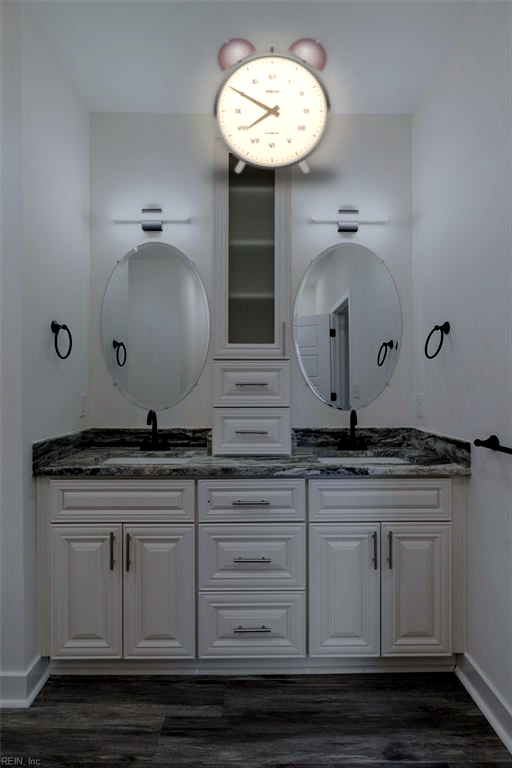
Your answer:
7 h 50 min
